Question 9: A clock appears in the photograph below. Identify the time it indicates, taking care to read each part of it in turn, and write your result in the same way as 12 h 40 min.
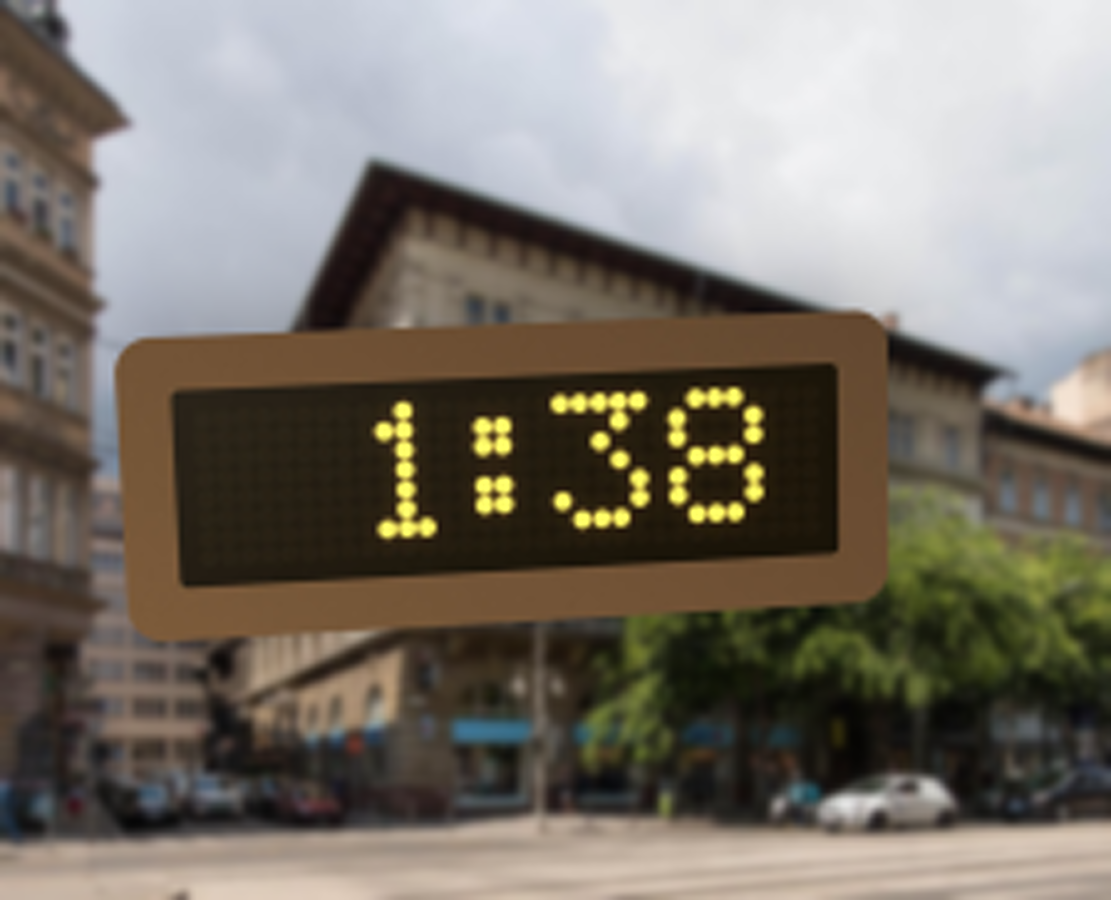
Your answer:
1 h 38 min
